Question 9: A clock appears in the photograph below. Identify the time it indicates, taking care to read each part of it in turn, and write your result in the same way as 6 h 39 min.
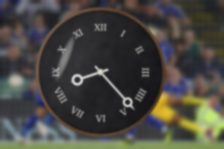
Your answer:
8 h 23 min
